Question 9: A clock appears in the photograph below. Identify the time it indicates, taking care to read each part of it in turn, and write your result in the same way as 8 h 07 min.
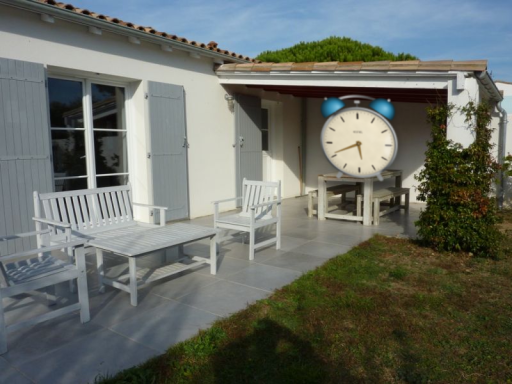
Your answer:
5 h 41 min
